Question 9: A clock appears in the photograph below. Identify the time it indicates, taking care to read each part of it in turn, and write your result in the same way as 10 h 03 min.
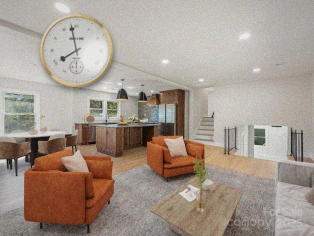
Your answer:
7 h 58 min
